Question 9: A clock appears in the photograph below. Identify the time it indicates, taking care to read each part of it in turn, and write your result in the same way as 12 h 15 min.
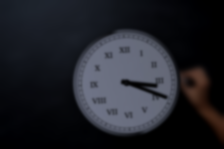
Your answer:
3 h 19 min
